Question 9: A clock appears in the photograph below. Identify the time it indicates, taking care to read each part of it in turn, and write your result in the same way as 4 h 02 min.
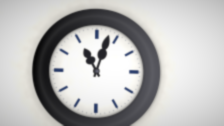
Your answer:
11 h 03 min
